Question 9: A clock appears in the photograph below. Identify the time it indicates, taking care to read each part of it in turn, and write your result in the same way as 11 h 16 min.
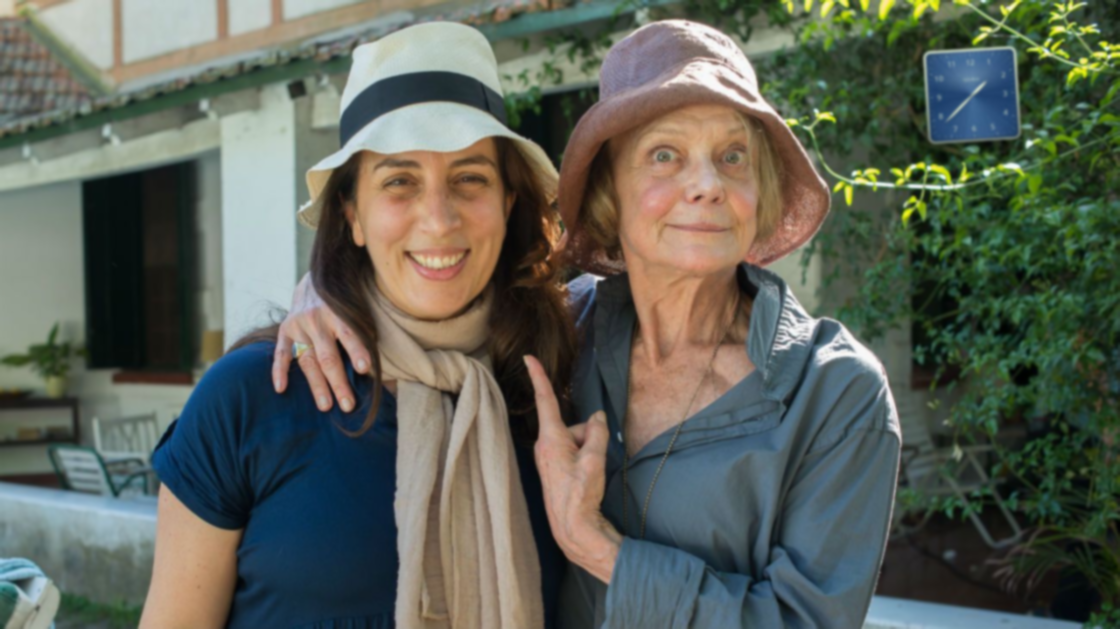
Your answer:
1 h 38 min
